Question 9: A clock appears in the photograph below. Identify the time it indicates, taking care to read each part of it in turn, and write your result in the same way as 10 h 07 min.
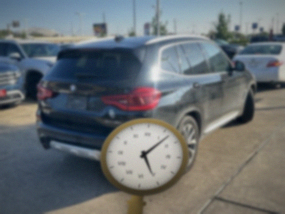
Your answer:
5 h 07 min
